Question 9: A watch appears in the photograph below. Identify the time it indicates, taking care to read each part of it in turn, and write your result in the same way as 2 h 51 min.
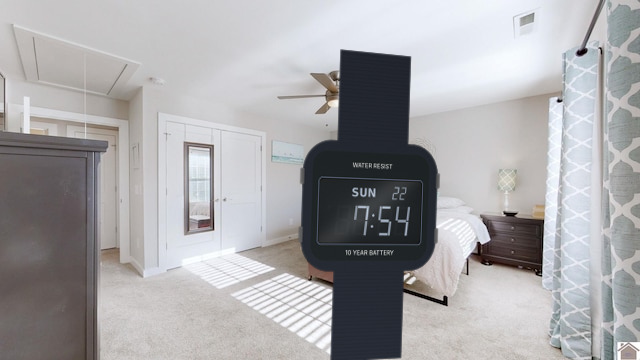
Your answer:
7 h 54 min
